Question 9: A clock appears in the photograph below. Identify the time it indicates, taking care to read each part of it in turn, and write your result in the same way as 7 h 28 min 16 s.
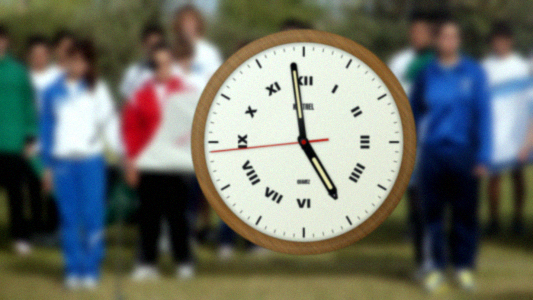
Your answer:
4 h 58 min 44 s
